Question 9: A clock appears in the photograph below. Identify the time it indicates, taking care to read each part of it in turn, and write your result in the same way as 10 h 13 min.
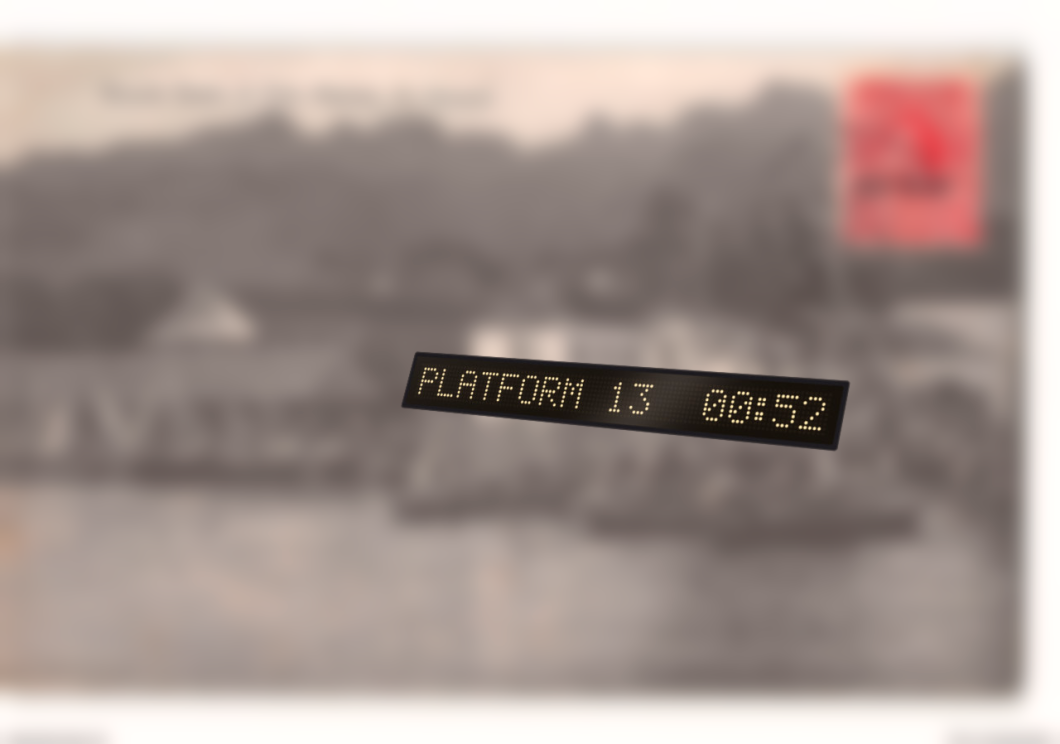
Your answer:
0 h 52 min
